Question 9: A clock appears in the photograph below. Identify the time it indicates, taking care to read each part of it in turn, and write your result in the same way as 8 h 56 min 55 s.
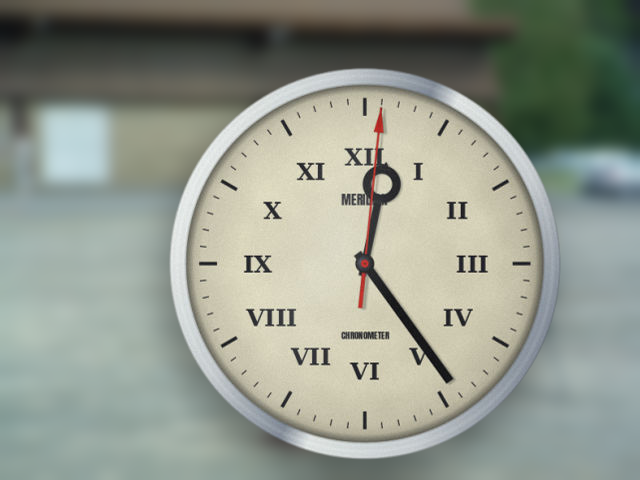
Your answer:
12 h 24 min 01 s
